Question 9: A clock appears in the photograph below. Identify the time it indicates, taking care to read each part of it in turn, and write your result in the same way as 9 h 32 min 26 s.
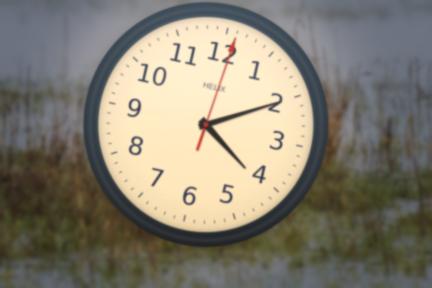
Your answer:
4 h 10 min 01 s
